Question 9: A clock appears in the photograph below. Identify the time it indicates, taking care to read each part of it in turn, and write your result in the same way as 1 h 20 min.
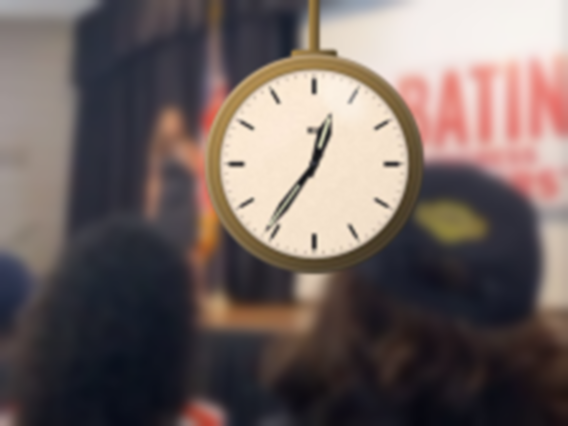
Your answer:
12 h 36 min
